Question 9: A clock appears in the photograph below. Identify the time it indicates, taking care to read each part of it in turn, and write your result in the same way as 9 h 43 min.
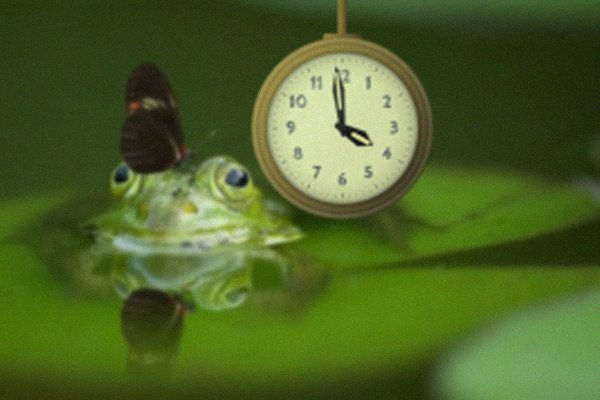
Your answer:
3 h 59 min
